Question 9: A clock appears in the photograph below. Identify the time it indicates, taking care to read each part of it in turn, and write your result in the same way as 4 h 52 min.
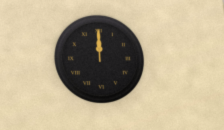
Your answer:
12 h 00 min
